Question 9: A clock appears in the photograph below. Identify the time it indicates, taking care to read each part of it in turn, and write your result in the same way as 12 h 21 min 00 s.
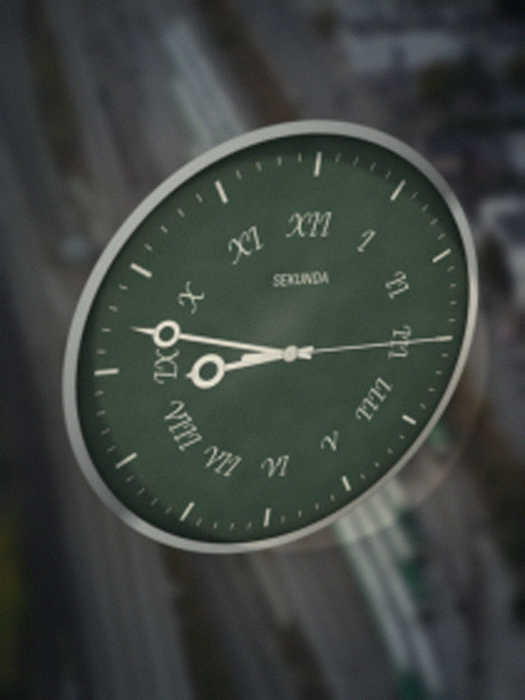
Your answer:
8 h 47 min 15 s
